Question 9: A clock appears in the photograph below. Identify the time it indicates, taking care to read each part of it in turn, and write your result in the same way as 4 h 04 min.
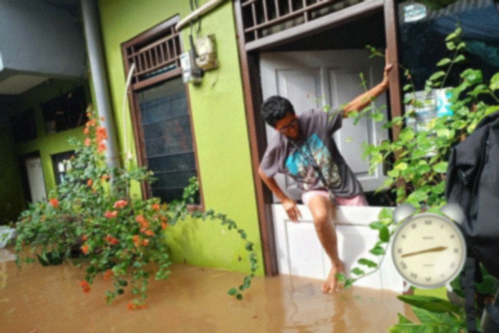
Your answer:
2 h 43 min
